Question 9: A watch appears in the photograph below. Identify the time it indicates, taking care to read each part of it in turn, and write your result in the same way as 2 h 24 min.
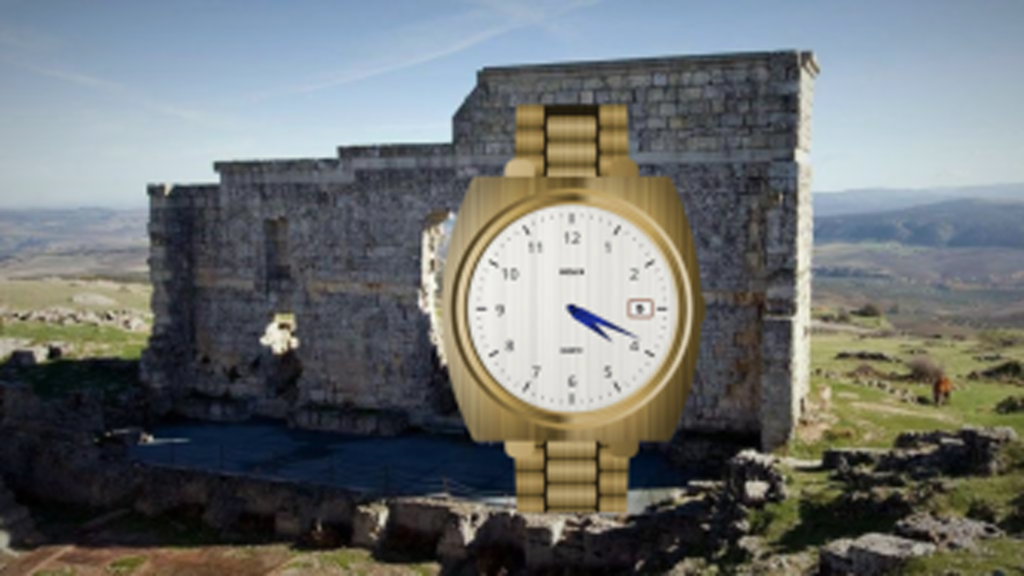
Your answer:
4 h 19 min
